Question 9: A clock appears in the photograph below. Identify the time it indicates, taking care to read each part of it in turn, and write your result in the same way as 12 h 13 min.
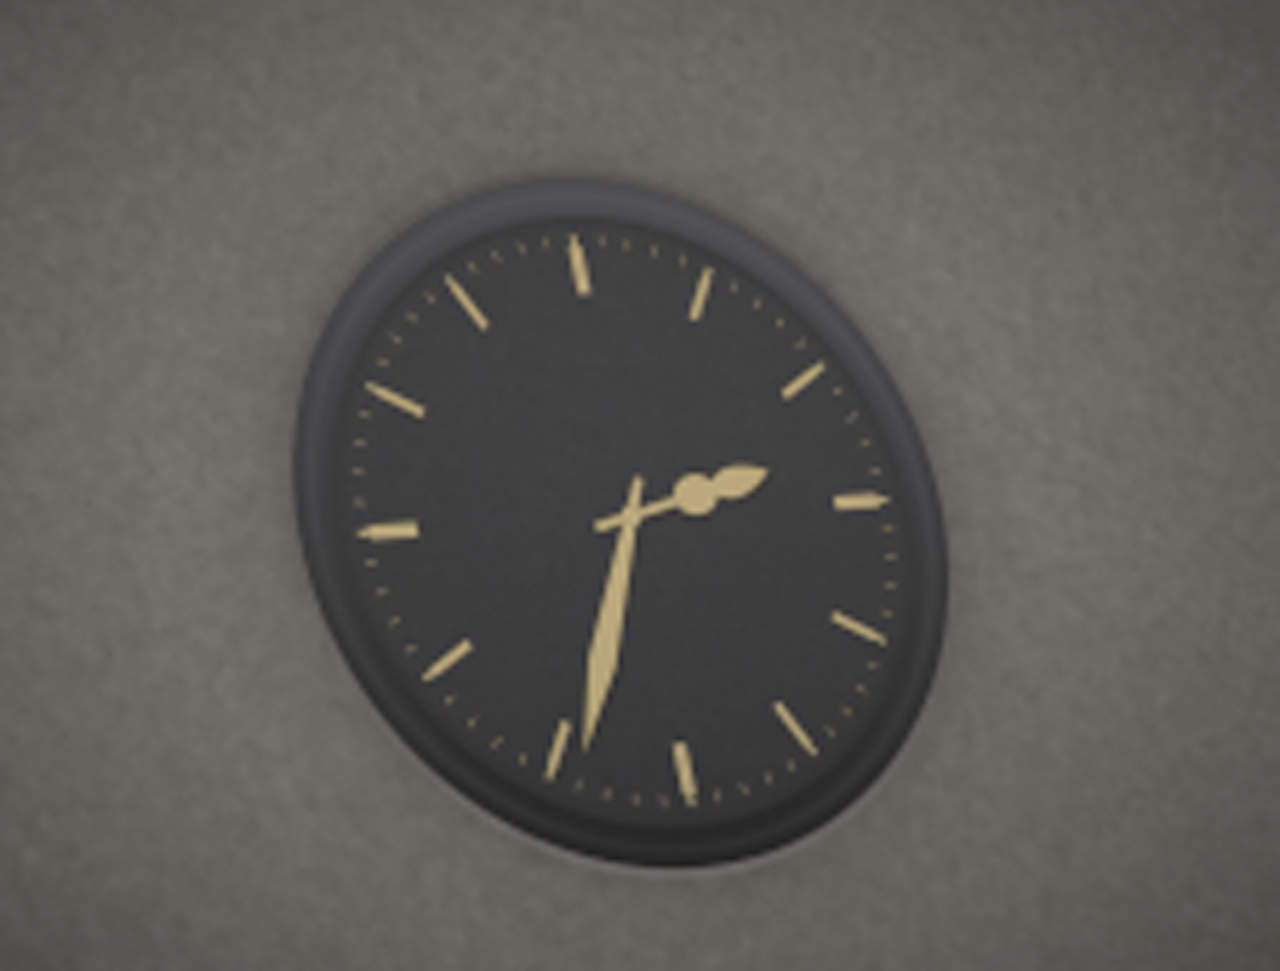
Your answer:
2 h 34 min
